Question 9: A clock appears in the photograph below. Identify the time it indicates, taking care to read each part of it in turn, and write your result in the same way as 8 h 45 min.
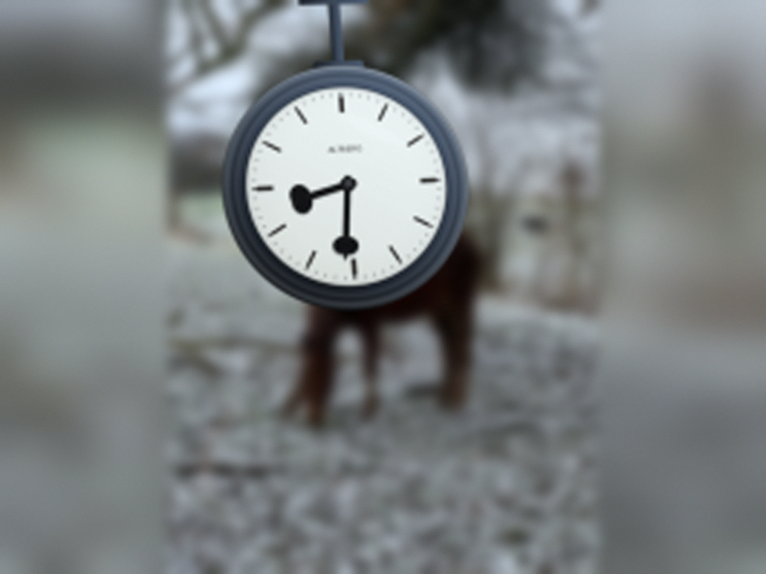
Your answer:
8 h 31 min
